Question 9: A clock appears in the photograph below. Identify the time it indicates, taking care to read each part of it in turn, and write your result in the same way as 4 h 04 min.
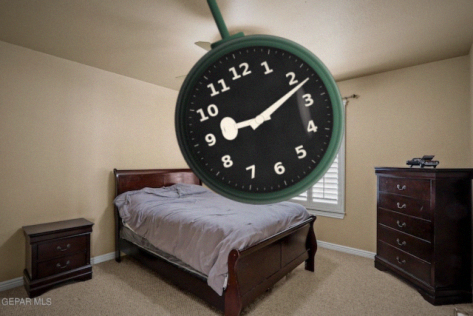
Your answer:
9 h 12 min
